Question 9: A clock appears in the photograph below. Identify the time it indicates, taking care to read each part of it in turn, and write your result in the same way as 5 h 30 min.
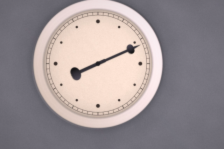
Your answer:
8 h 11 min
